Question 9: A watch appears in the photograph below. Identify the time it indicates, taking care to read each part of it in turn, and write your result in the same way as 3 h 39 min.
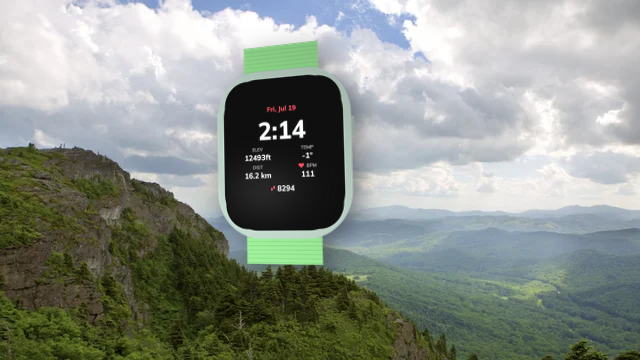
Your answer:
2 h 14 min
